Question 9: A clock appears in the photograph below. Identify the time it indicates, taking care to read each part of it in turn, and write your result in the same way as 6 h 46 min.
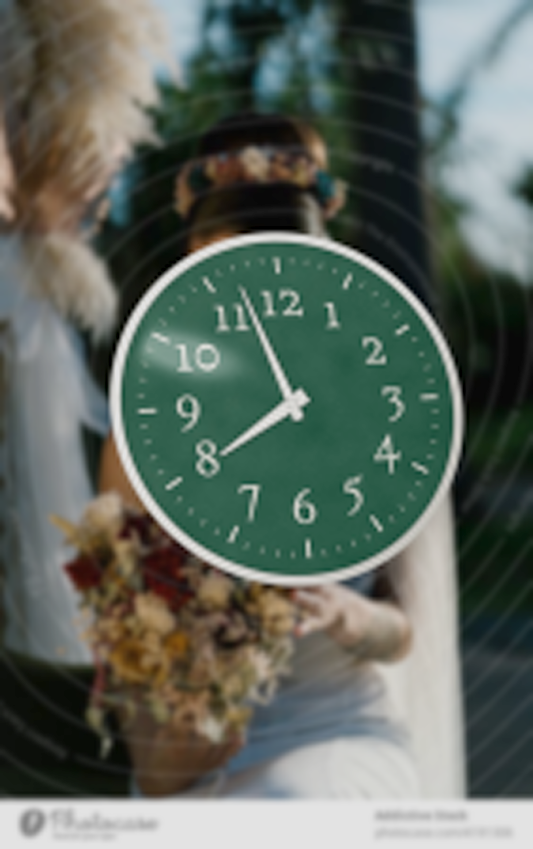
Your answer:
7 h 57 min
